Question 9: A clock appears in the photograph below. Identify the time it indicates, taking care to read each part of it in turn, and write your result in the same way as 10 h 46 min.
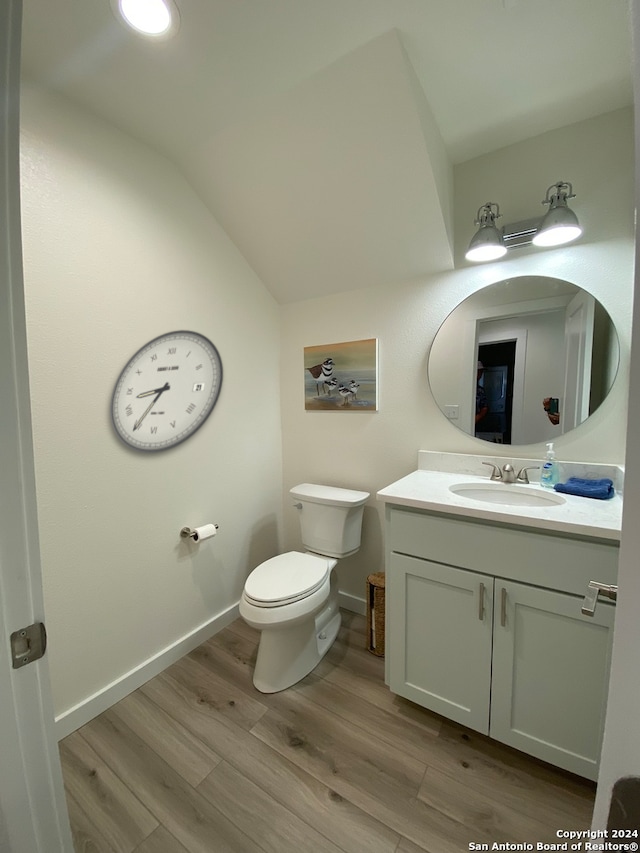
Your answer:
8 h 35 min
